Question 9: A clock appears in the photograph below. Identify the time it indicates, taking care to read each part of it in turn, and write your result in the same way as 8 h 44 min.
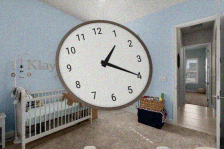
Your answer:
1 h 20 min
